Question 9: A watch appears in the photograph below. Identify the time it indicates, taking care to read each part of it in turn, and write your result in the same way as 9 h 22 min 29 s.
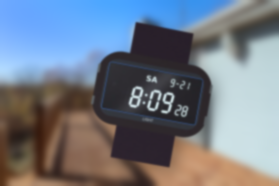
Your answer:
8 h 09 min 28 s
